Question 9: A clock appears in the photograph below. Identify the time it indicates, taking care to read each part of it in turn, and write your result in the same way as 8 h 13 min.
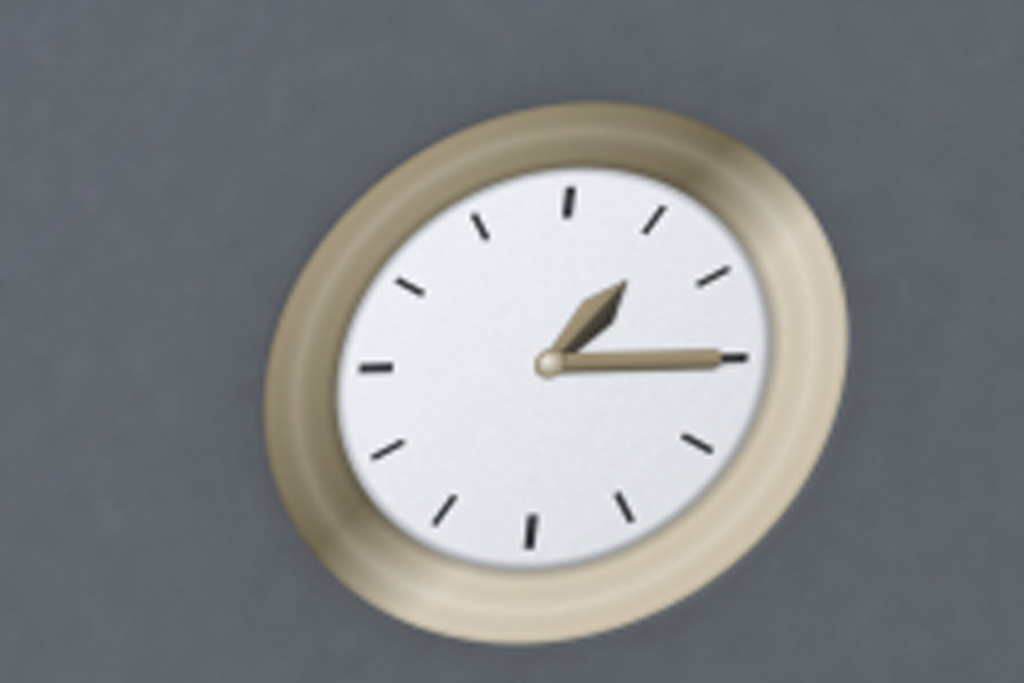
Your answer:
1 h 15 min
